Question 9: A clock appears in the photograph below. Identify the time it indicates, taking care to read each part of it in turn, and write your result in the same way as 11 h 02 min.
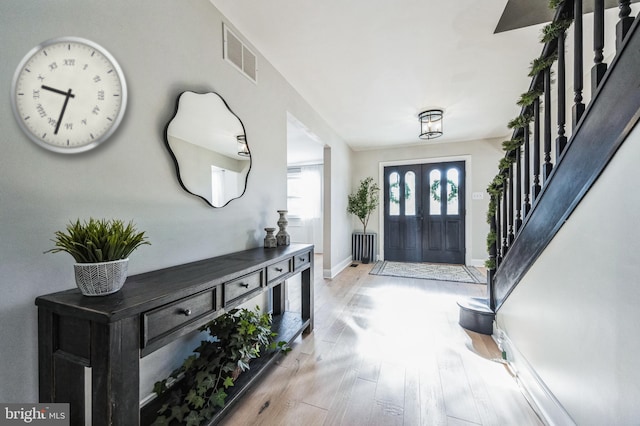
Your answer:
9 h 33 min
